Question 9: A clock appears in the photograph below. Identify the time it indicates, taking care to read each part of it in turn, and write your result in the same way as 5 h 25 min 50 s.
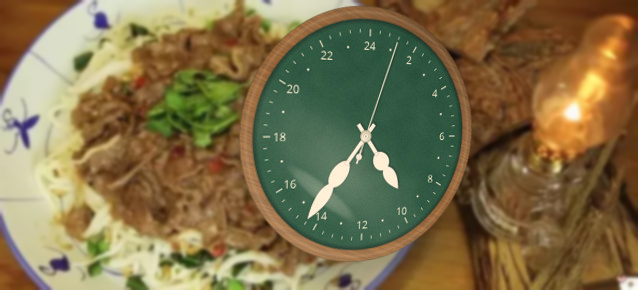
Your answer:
9 h 36 min 03 s
